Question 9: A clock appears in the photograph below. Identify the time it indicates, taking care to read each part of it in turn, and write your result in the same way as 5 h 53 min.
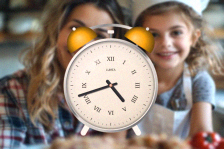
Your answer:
4 h 42 min
